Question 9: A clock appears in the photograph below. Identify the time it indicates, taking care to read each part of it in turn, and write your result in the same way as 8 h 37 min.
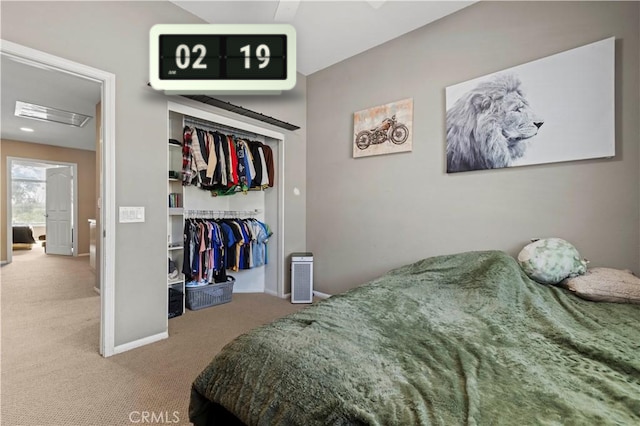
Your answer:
2 h 19 min
